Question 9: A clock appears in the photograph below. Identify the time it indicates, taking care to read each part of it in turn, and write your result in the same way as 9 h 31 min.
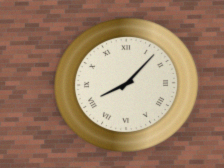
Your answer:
8 h 07 min
